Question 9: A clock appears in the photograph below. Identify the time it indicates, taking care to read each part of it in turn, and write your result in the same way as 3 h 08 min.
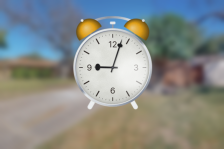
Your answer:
9 h 03 min
